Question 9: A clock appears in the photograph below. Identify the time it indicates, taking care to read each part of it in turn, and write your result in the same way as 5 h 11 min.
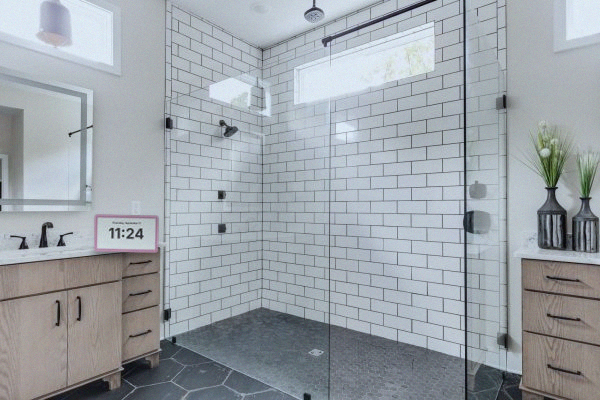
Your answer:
11 h 24 min
